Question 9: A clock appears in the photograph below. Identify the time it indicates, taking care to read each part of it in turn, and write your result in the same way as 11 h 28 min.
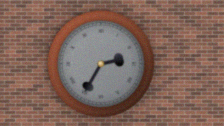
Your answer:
2 h 35 min
